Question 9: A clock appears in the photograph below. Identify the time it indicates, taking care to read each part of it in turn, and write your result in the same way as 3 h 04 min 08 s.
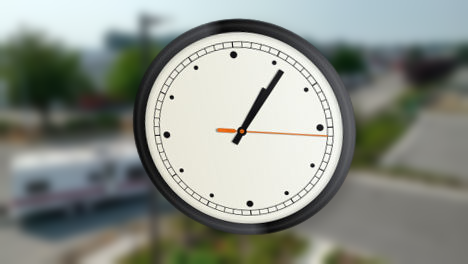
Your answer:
1 h 06 min 16 s
